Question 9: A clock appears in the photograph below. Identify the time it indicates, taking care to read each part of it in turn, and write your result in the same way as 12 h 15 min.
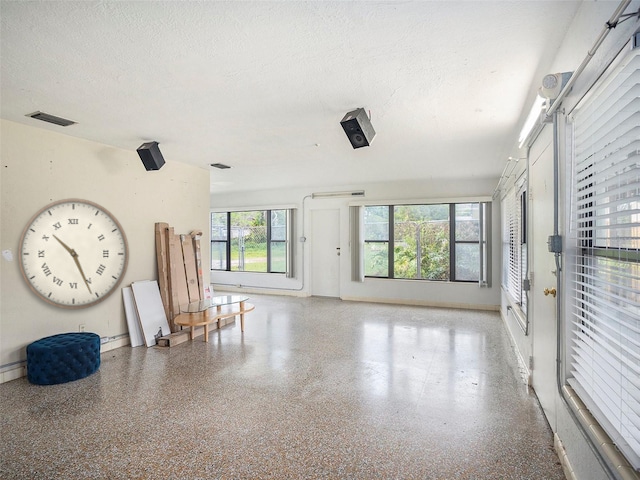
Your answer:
10 h 26 min
